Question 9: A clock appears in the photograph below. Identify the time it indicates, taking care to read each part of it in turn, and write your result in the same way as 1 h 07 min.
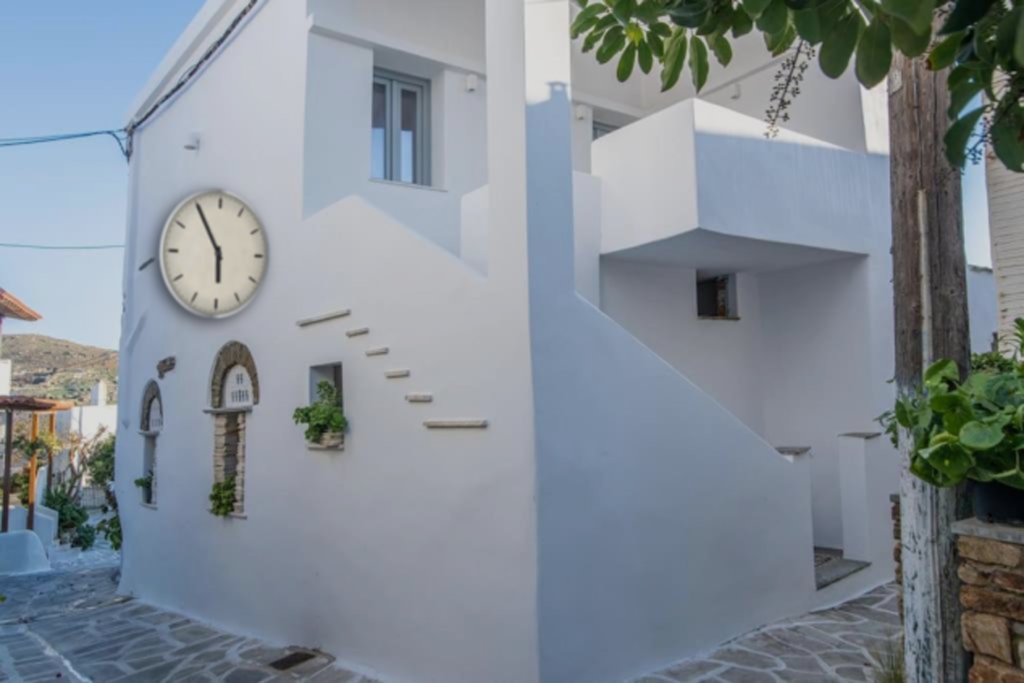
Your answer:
5 h 55 min
